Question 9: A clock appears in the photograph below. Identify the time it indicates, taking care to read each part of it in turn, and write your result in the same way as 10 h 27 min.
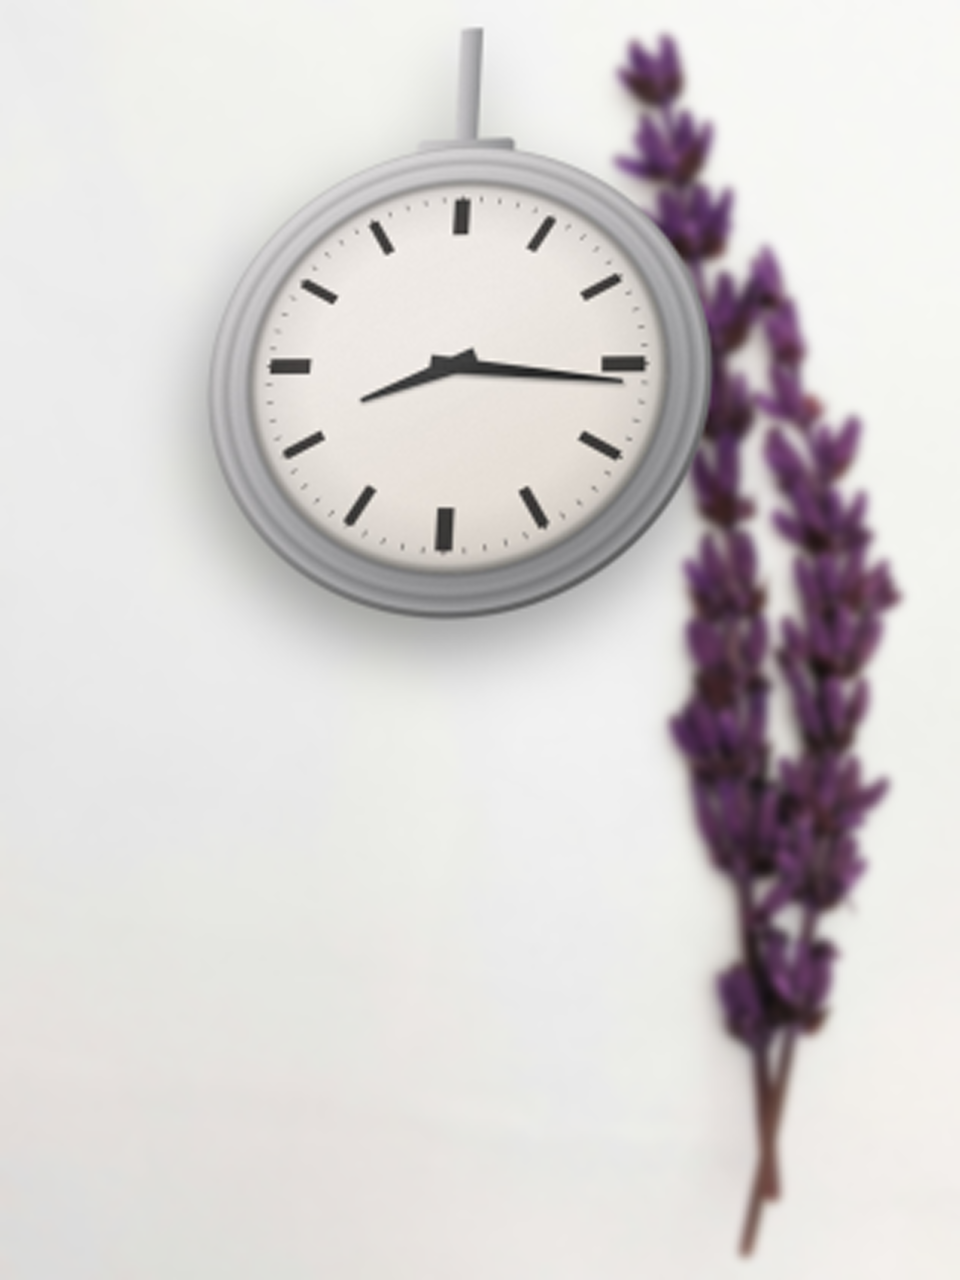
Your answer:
8 h 16 min
